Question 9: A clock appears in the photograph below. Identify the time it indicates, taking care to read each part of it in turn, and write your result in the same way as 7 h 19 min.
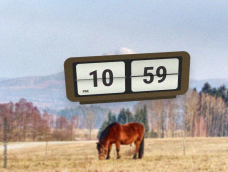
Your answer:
10 h 59 min
